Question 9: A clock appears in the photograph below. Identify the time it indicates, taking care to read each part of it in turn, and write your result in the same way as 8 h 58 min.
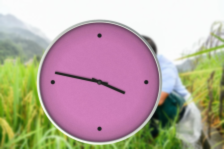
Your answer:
3 h 47 min
